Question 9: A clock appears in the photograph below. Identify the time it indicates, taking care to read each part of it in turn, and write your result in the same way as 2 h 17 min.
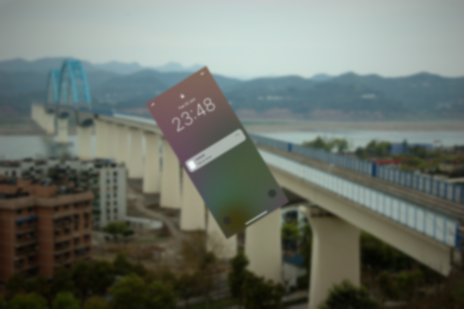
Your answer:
23 h 48 min
